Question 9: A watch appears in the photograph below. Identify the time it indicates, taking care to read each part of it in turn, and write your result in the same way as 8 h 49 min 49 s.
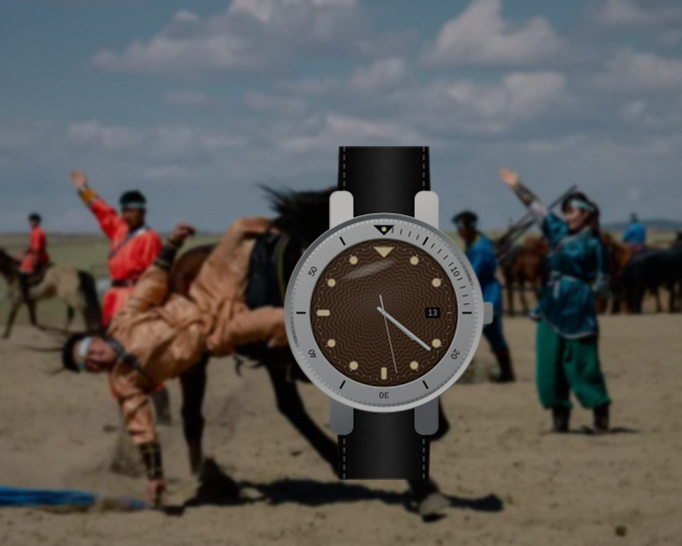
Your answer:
4 h 21 min 28 s
